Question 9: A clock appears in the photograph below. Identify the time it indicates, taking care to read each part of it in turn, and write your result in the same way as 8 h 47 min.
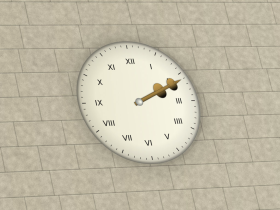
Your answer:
2 h 11 min
